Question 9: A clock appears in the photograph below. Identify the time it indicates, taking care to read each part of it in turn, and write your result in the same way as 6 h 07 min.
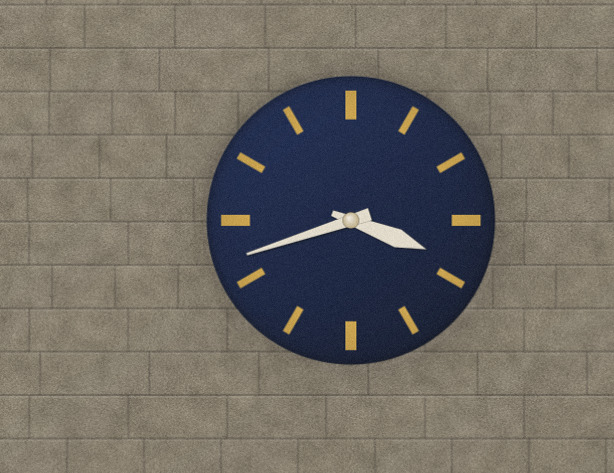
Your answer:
3 h 42 min
